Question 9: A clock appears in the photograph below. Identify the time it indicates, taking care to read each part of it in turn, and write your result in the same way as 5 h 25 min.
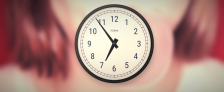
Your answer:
6 h 54 min
